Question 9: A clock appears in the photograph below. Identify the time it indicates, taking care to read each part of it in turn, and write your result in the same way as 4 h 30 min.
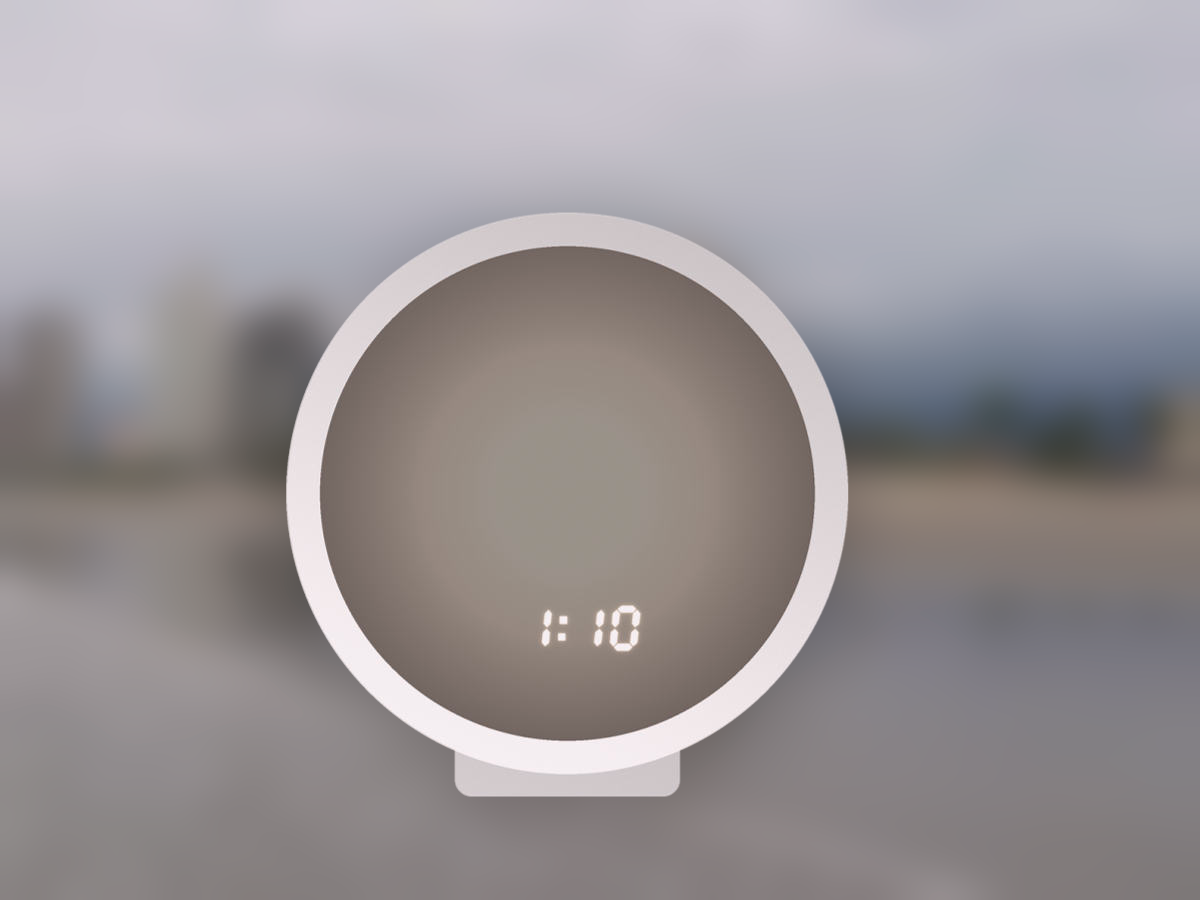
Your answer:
1 h 10 min
